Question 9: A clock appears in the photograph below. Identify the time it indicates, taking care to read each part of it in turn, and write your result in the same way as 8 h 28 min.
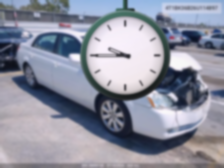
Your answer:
9 h 45 min
